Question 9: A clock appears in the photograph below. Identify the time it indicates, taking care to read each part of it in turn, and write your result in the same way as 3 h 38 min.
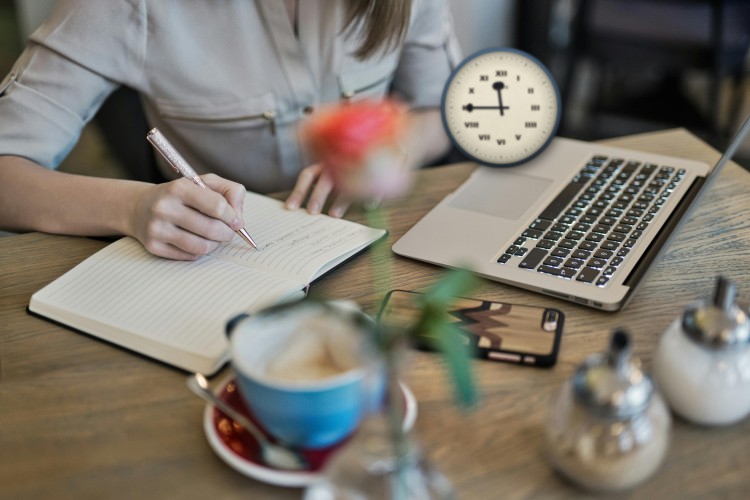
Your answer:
11 h 45 min
